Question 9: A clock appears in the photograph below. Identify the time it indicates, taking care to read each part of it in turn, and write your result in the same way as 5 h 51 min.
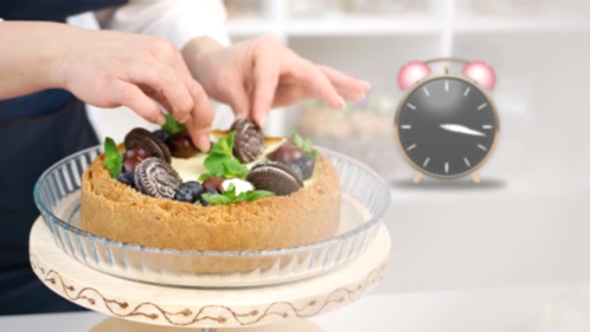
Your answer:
3 h 17 min
